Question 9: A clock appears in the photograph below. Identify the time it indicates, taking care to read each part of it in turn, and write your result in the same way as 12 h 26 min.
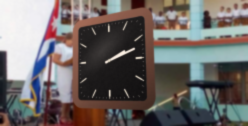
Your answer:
2 h 12 min
